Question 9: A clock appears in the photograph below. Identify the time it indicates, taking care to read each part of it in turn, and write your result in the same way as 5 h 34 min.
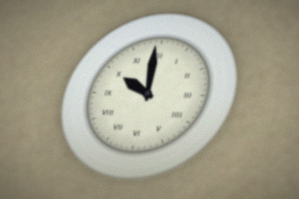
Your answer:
9 h 59 min
